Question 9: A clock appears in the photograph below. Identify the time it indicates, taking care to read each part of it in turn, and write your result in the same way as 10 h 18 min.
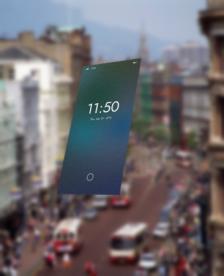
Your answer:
11 h 50 min
